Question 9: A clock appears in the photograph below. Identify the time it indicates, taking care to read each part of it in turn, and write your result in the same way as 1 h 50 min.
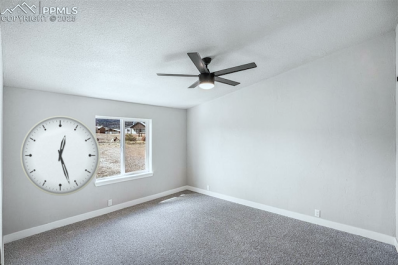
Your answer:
12 h 27 min
